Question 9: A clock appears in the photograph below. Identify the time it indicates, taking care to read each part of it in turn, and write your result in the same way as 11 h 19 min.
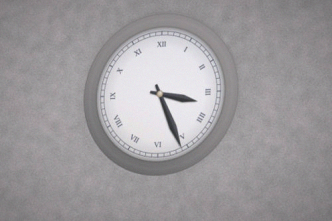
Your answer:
3 h 26 min
